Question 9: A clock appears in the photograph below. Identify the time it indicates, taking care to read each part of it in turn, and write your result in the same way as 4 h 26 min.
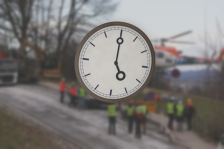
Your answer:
5 h 00 min
